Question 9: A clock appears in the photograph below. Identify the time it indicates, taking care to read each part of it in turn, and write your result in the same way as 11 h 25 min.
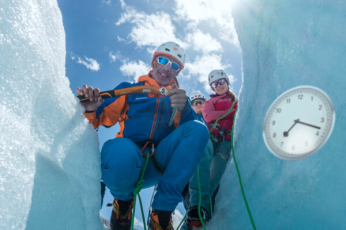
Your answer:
7 h 18 min
